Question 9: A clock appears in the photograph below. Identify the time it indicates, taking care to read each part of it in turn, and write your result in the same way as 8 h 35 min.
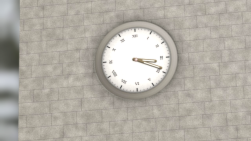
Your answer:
3 h 19 min
